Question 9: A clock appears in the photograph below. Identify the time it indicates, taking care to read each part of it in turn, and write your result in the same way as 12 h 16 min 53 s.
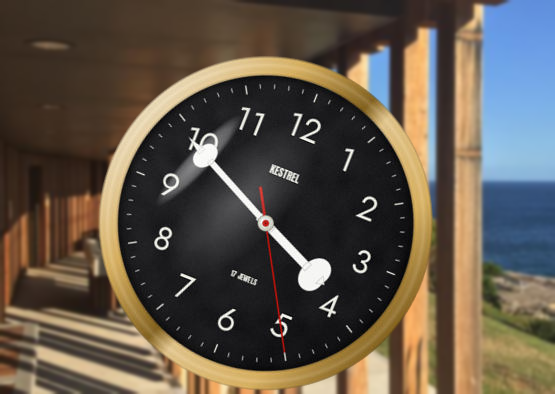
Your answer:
3 h 49 min 25 s
